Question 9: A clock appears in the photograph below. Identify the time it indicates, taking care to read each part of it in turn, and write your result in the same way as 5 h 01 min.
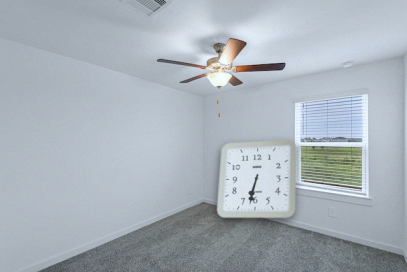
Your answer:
6 h 32 min
